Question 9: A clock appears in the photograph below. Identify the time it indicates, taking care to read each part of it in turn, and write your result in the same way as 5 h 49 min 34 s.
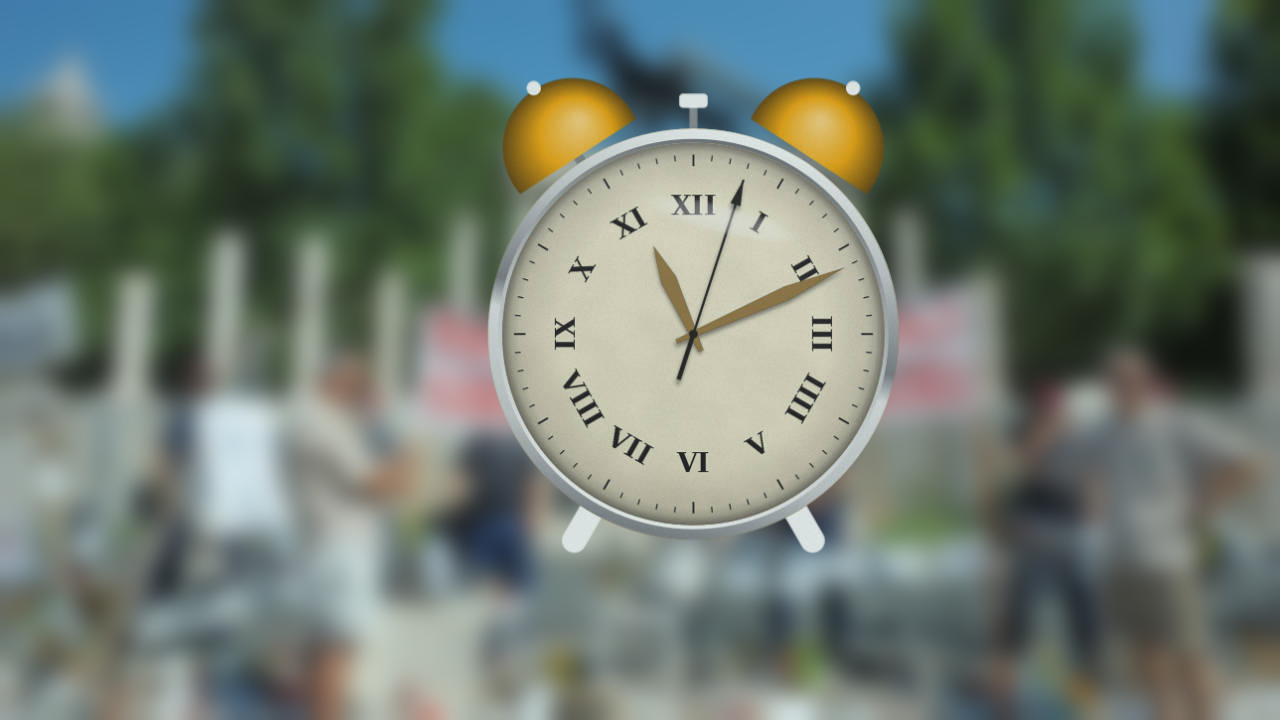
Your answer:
11 h 11 min 03 s
